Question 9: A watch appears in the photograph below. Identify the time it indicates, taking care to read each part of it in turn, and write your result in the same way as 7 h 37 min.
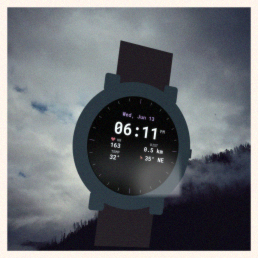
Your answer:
6 h 11 min
